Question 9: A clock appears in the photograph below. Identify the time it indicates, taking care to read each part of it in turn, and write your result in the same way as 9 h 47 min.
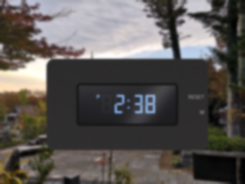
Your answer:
2 h 38 min
